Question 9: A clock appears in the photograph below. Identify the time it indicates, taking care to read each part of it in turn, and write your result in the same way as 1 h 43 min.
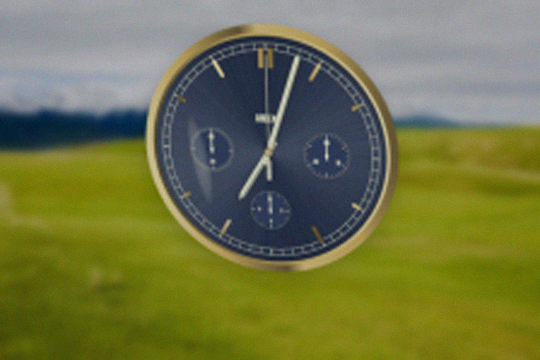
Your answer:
7 h 03 min
